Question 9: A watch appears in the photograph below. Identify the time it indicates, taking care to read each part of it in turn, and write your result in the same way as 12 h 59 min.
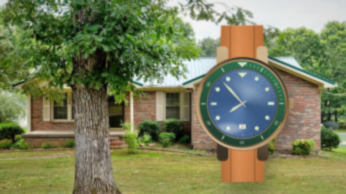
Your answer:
7 h 53 min
